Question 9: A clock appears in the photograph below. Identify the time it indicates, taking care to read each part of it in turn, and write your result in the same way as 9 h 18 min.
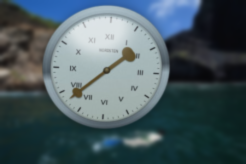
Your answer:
1 h 38 min
